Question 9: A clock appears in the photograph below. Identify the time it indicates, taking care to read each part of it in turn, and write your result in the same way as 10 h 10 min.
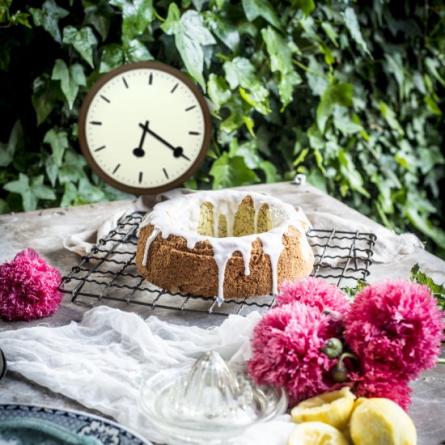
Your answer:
6 h 20 min
